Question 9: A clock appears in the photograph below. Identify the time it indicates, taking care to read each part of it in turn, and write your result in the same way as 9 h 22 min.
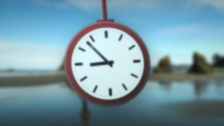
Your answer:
8 h 53 min
